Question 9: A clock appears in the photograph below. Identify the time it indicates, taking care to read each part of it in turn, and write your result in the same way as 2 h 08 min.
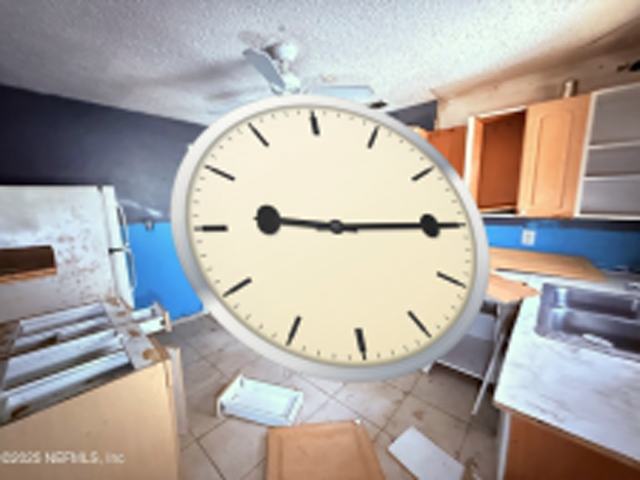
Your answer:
9 h 15 min
